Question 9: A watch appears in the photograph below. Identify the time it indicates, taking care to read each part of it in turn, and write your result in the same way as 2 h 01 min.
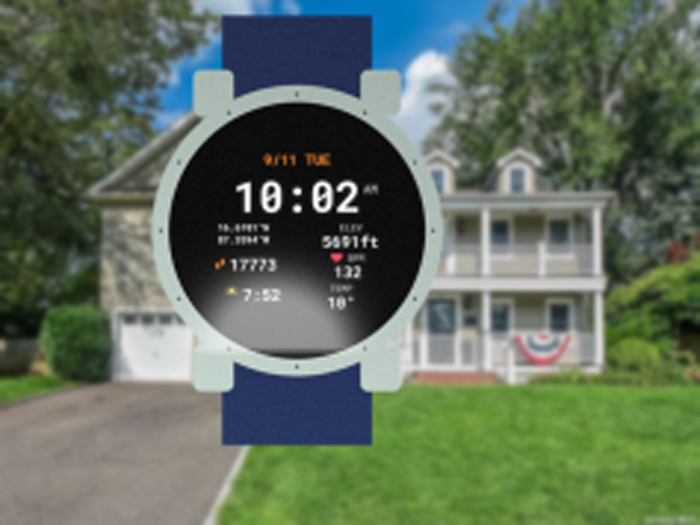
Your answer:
10 h 02 min
